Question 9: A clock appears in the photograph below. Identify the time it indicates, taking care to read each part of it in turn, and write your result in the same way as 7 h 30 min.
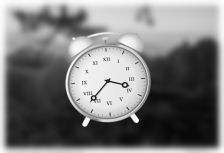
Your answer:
3 h 37 min
